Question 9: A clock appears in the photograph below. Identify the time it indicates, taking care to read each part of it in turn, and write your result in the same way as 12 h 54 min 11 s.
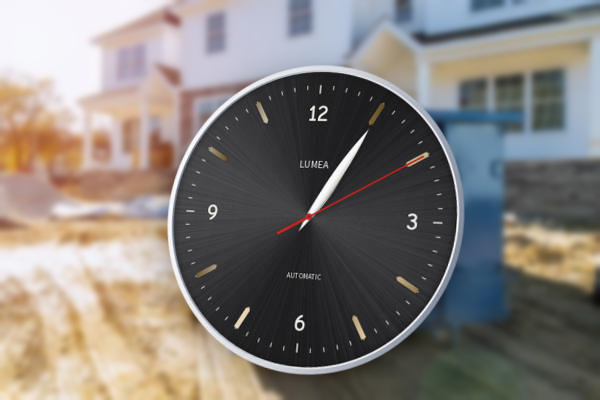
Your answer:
1 h 05 min 10 s
